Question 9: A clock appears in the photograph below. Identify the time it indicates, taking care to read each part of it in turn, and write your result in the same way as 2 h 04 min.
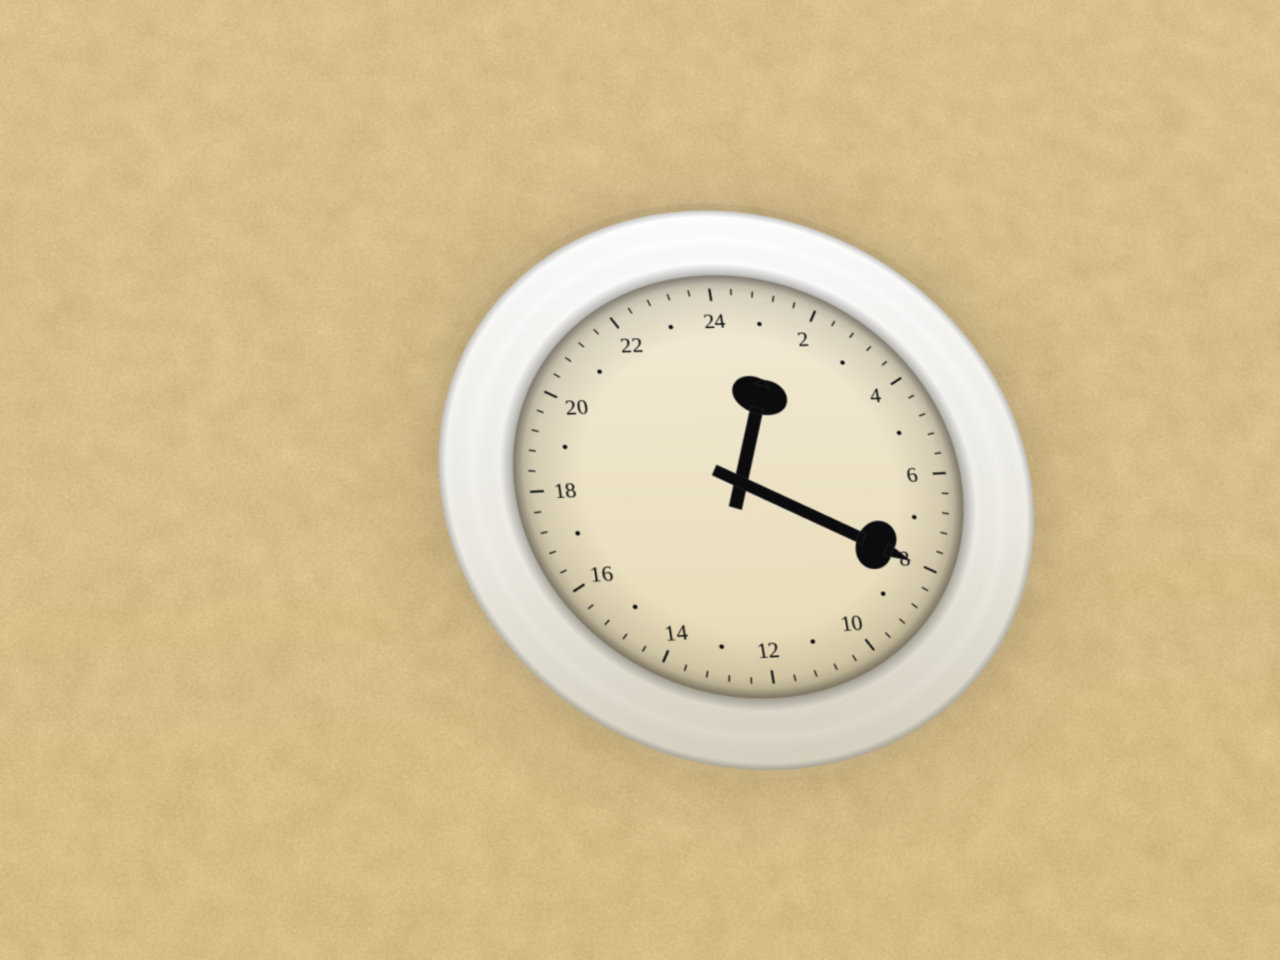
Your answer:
1 h 20 min
